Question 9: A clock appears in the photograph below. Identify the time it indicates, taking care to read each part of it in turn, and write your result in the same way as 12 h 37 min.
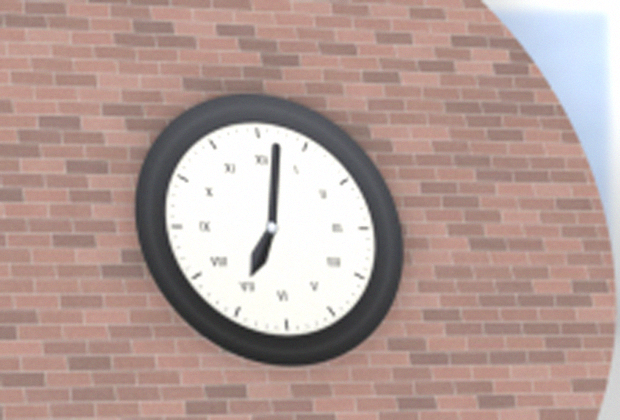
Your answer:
7 h 02 min
